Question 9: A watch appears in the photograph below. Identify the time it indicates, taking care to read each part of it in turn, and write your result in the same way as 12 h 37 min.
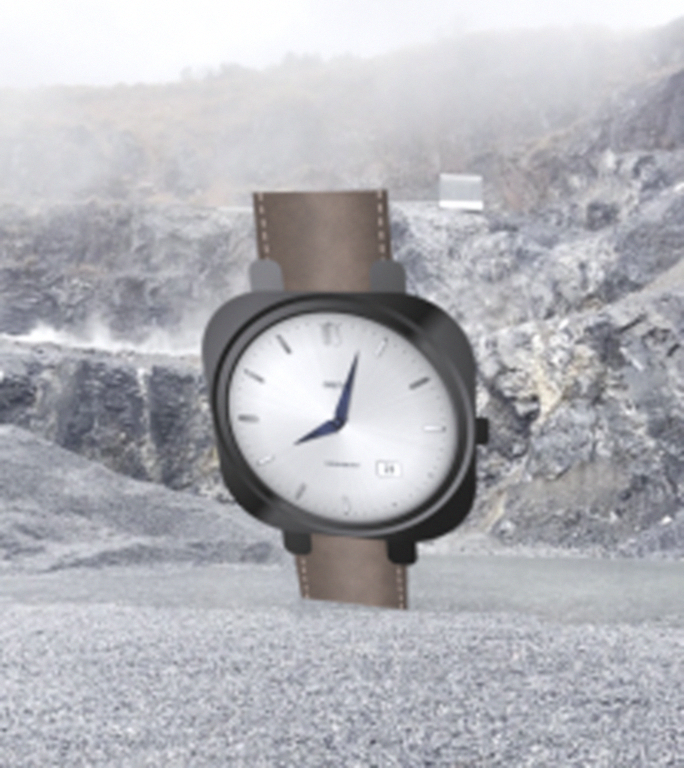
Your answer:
8 h 03 min
